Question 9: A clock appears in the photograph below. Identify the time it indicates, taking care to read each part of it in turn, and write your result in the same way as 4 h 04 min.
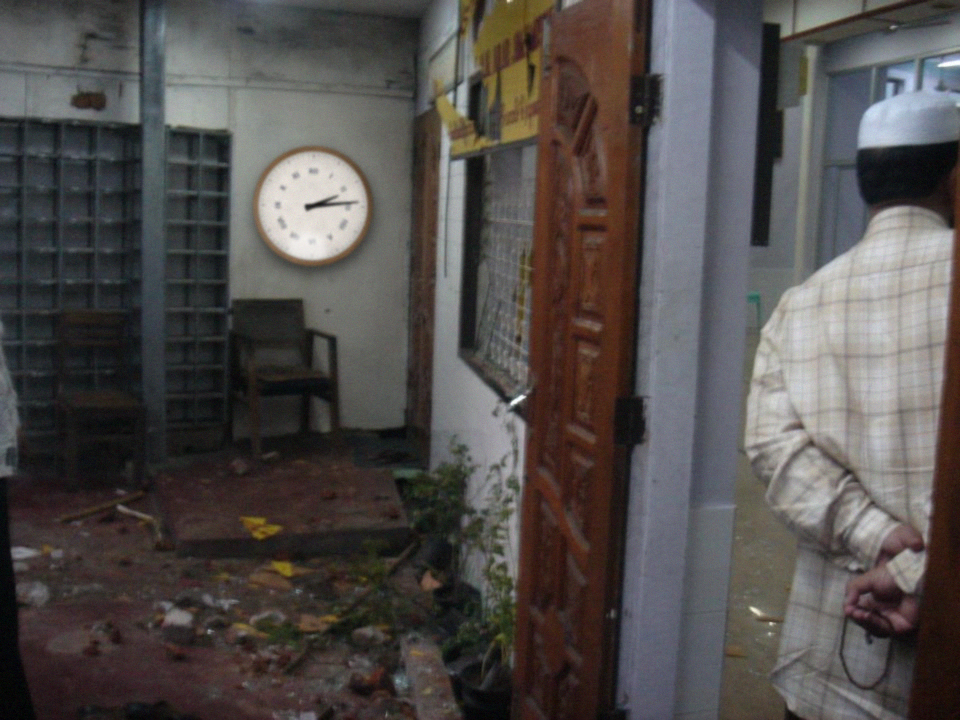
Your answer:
2 h 14 min
